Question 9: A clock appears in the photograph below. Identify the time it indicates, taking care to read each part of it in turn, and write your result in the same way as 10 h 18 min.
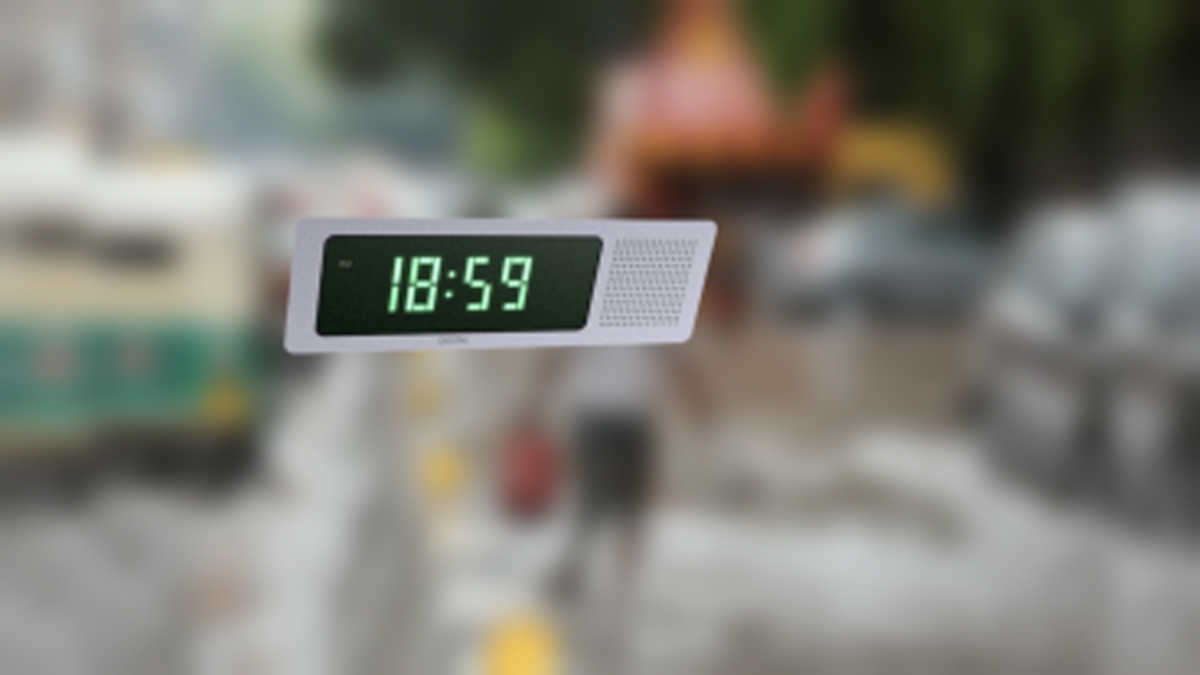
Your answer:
18 h 59 min
